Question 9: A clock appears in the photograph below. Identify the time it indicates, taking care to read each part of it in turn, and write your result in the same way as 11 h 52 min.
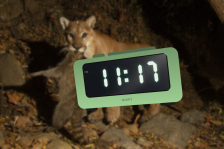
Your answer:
11 h 17 min
